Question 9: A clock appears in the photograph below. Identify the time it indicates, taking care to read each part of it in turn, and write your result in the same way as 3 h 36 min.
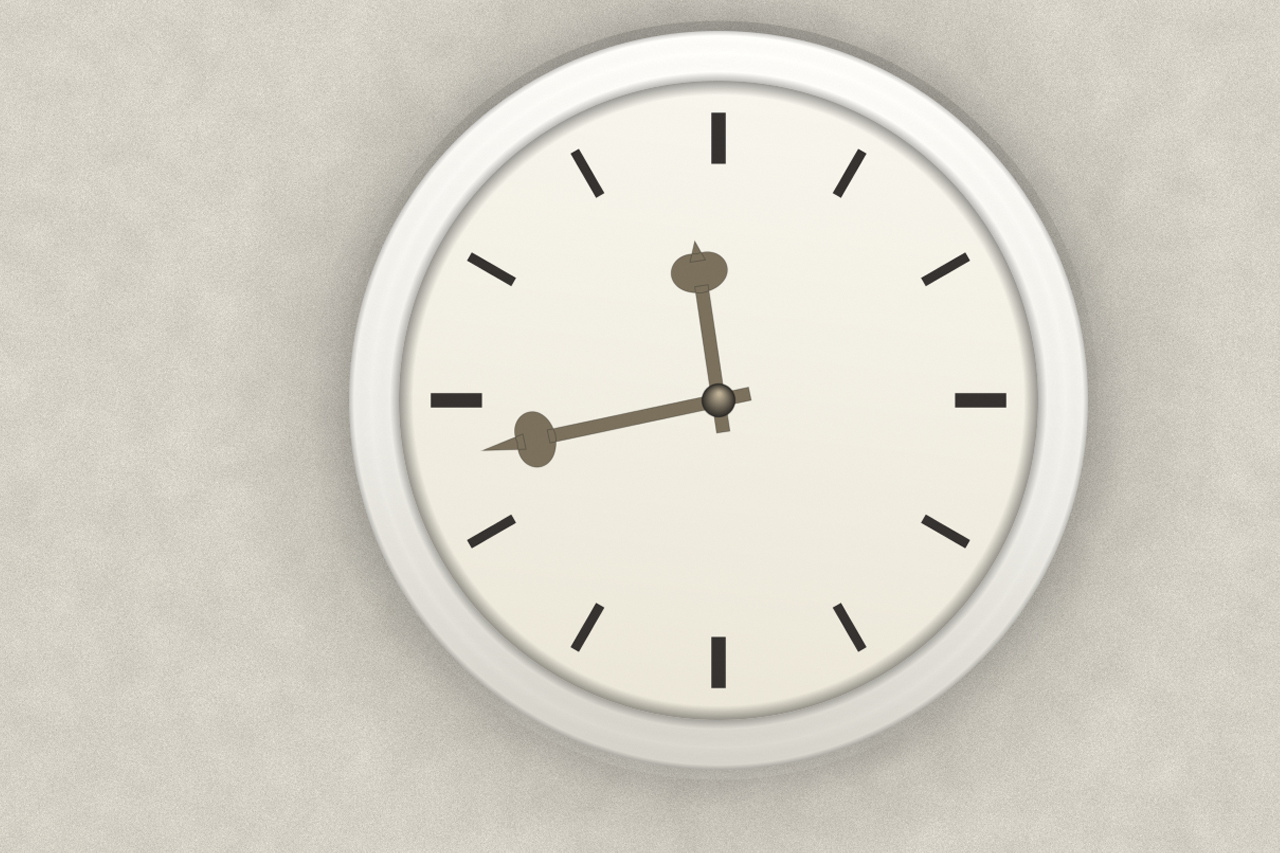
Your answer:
11 h 43 min
